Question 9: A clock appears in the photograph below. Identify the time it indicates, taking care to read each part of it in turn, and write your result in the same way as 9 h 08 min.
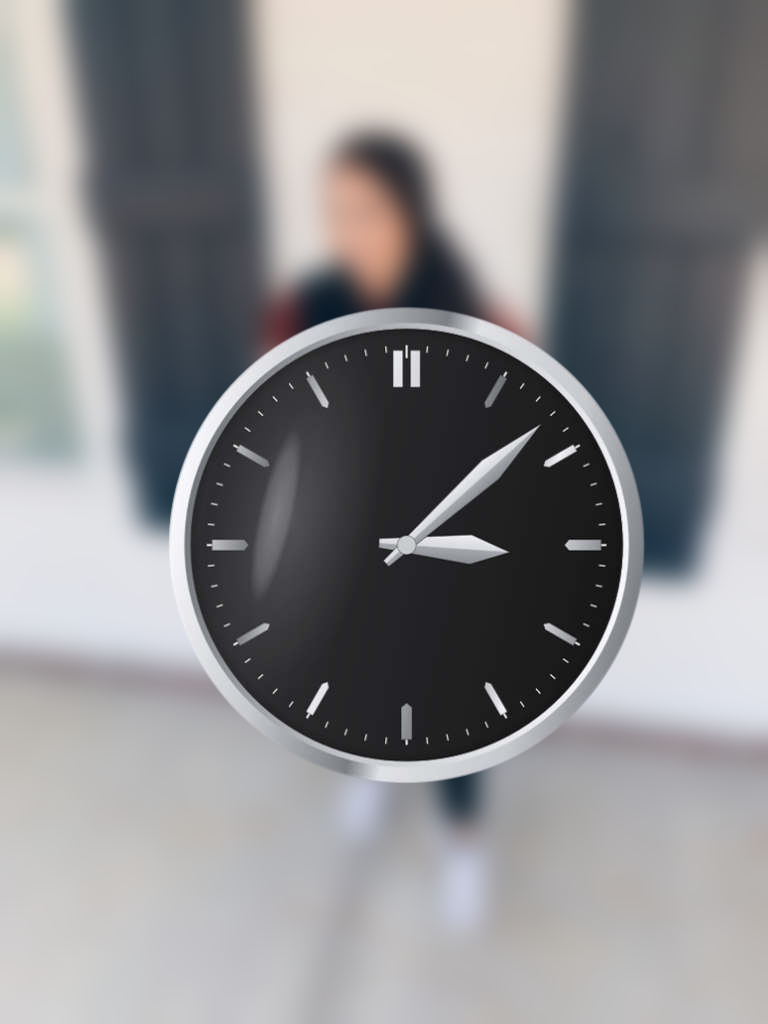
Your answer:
3 h 08 min
